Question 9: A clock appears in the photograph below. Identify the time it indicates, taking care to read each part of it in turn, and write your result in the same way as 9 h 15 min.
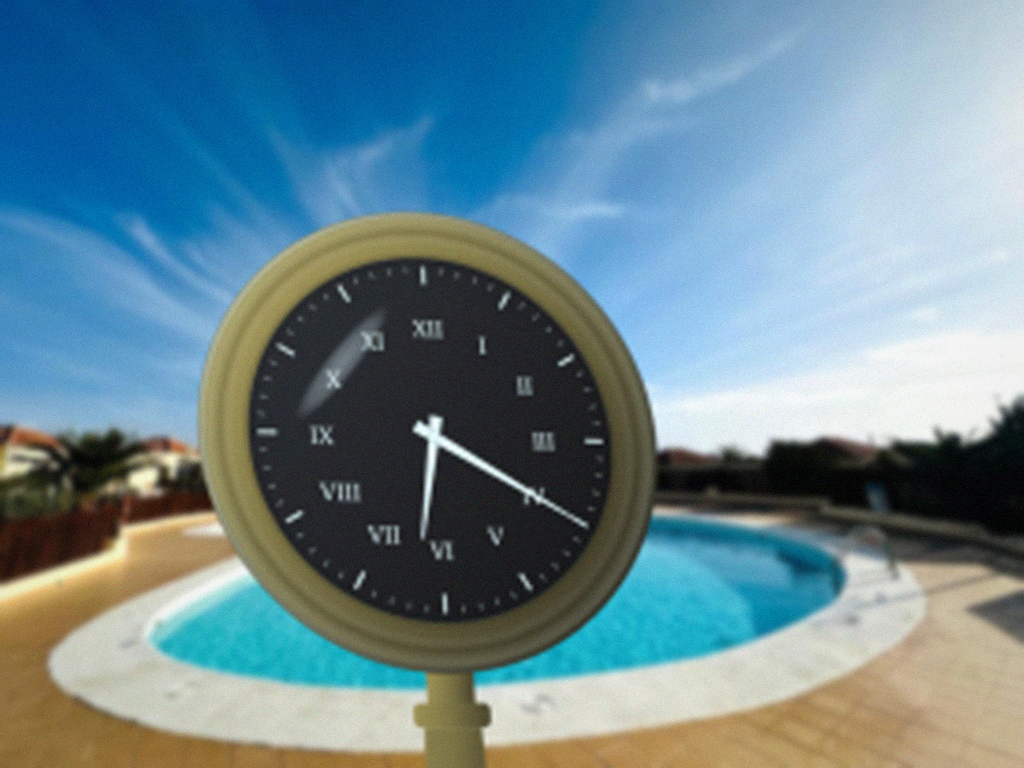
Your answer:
6 h 20 min
